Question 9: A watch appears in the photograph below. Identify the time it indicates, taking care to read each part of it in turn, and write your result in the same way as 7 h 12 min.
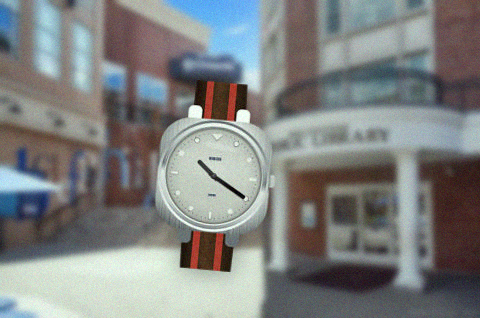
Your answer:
10 h 20 min
